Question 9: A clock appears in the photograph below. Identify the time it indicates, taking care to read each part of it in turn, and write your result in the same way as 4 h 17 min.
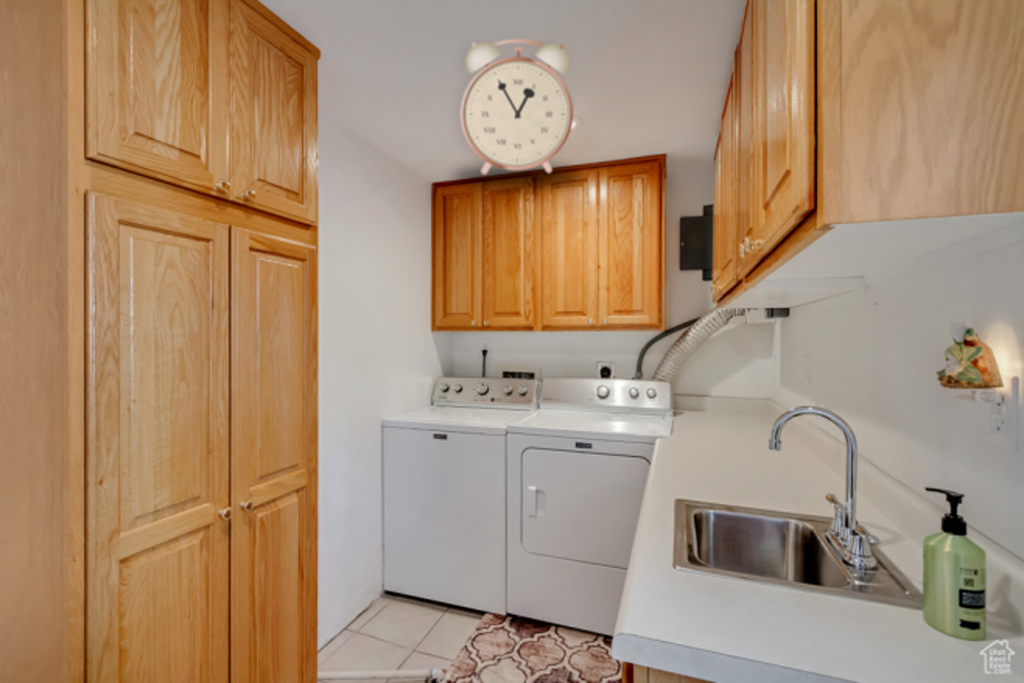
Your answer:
12 h 55 min
